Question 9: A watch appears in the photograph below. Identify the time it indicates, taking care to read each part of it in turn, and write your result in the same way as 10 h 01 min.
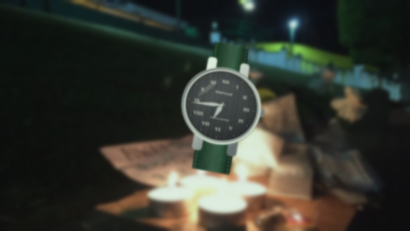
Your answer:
6 h 44 min
